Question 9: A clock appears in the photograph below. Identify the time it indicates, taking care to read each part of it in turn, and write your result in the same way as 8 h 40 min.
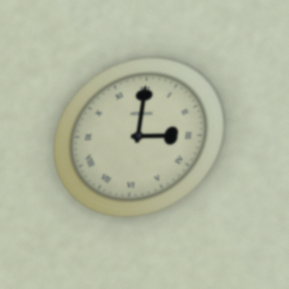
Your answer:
3 h 00 min
